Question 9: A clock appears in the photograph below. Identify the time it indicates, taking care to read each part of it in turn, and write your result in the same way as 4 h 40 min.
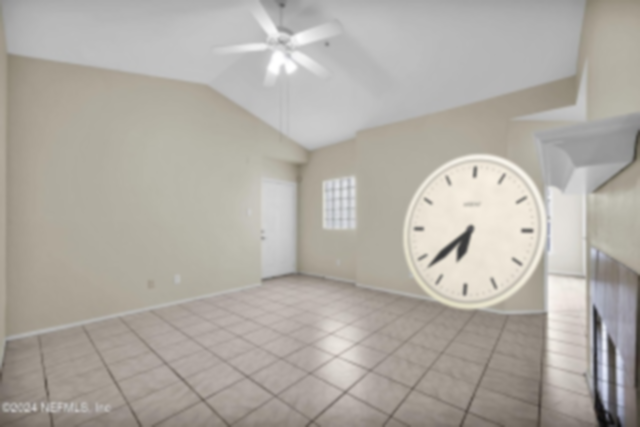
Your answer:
6 h 38 min
